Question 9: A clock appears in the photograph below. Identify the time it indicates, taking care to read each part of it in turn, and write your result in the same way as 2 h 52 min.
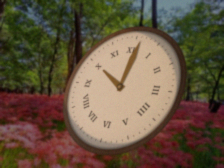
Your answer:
10 h 01 min
